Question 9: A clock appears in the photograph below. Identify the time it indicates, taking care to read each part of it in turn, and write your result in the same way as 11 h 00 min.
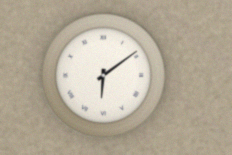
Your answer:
6 h 09 min
